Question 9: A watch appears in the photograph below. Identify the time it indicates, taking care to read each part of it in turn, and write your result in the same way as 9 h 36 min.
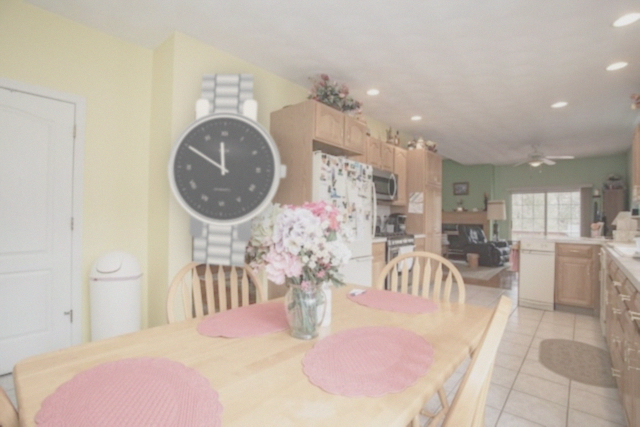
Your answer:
11 h 50 min
